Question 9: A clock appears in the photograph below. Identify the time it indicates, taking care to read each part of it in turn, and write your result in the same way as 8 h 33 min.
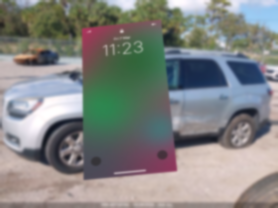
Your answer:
11 h 23 min
